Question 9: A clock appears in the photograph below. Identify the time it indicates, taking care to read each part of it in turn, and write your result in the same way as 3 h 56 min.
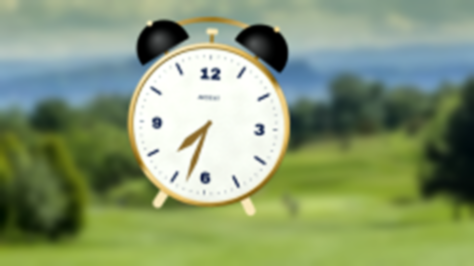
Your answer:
7 h 33 min
